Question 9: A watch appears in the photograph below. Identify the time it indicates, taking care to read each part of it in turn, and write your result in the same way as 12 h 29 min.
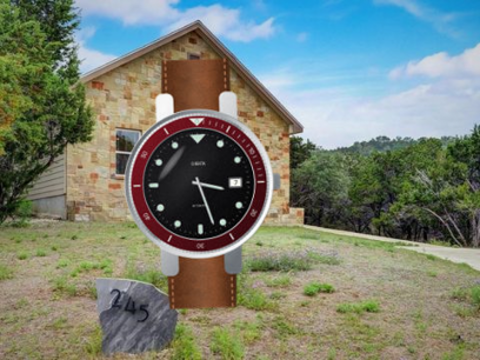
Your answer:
3 h 27 min
